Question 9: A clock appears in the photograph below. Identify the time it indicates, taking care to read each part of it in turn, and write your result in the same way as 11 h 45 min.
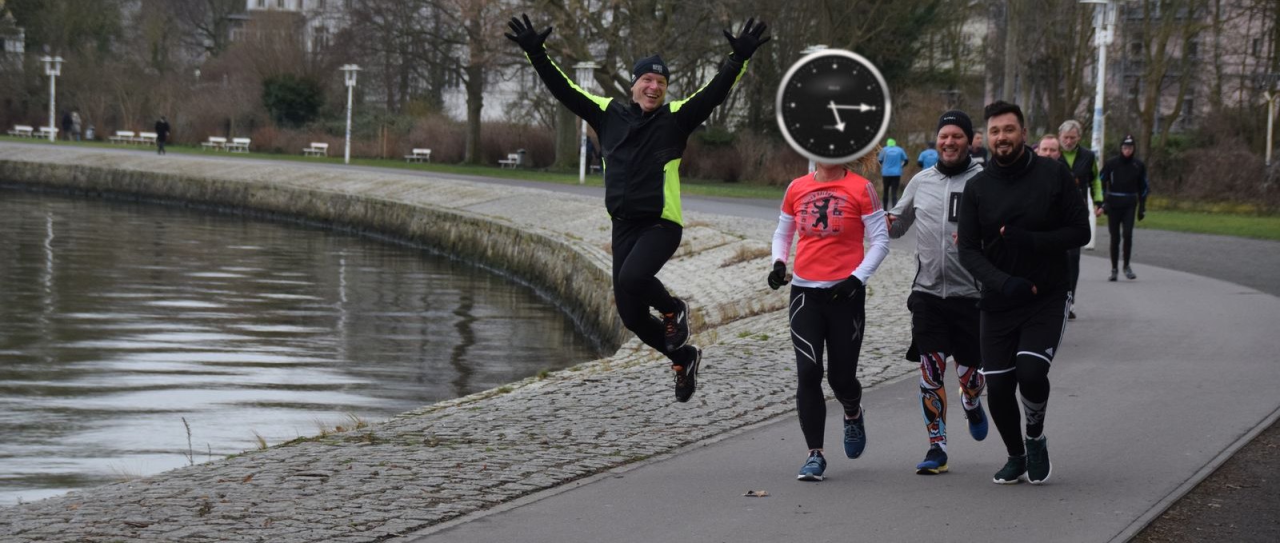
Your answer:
5 h 15 min
